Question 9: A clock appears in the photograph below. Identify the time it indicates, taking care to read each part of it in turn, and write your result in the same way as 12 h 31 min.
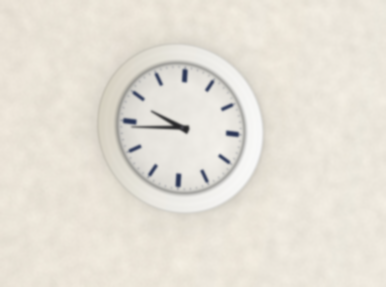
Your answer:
9 h 44 min
